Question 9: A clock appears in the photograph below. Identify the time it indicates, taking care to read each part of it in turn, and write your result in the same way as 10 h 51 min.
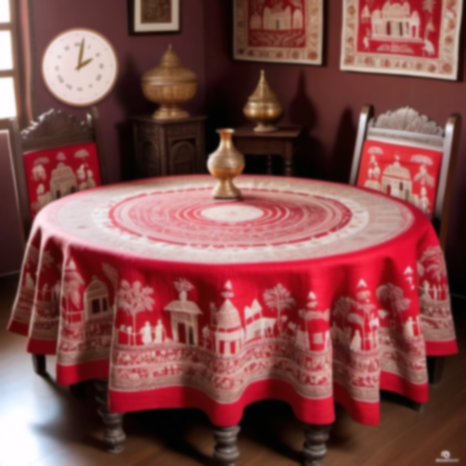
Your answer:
2 h 02 min
